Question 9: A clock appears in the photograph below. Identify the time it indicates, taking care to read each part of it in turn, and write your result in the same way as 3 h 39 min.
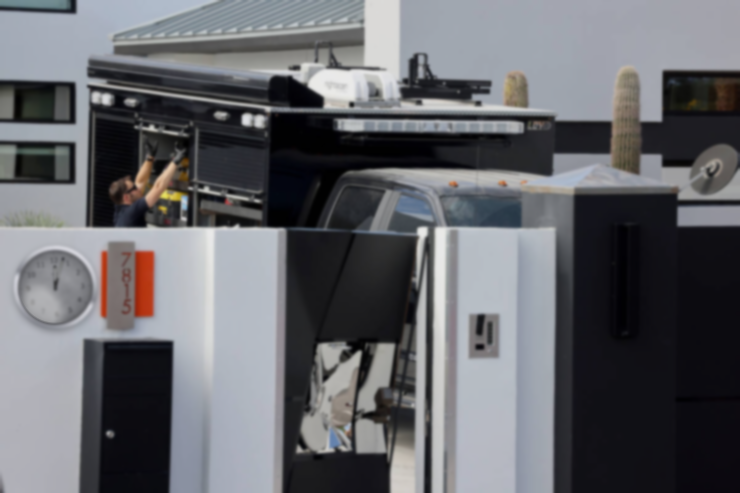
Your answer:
12 h 03 min
